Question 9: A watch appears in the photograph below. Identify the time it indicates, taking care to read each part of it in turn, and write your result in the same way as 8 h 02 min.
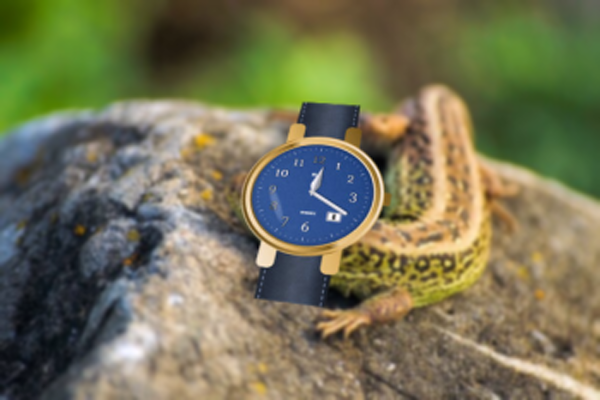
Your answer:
12 h 20 min
